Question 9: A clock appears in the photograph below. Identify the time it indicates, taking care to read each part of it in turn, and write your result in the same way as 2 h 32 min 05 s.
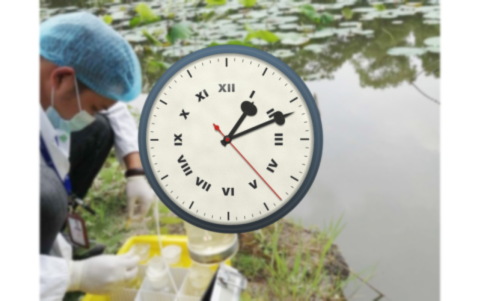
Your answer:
1 h 11 min 23 s
